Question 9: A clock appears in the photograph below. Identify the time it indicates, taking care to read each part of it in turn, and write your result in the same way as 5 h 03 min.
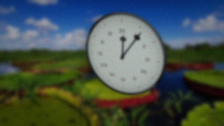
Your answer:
12 h 06 min
